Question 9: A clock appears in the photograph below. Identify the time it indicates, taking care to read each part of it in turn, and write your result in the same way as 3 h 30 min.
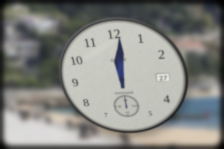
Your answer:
12 h 01 min
